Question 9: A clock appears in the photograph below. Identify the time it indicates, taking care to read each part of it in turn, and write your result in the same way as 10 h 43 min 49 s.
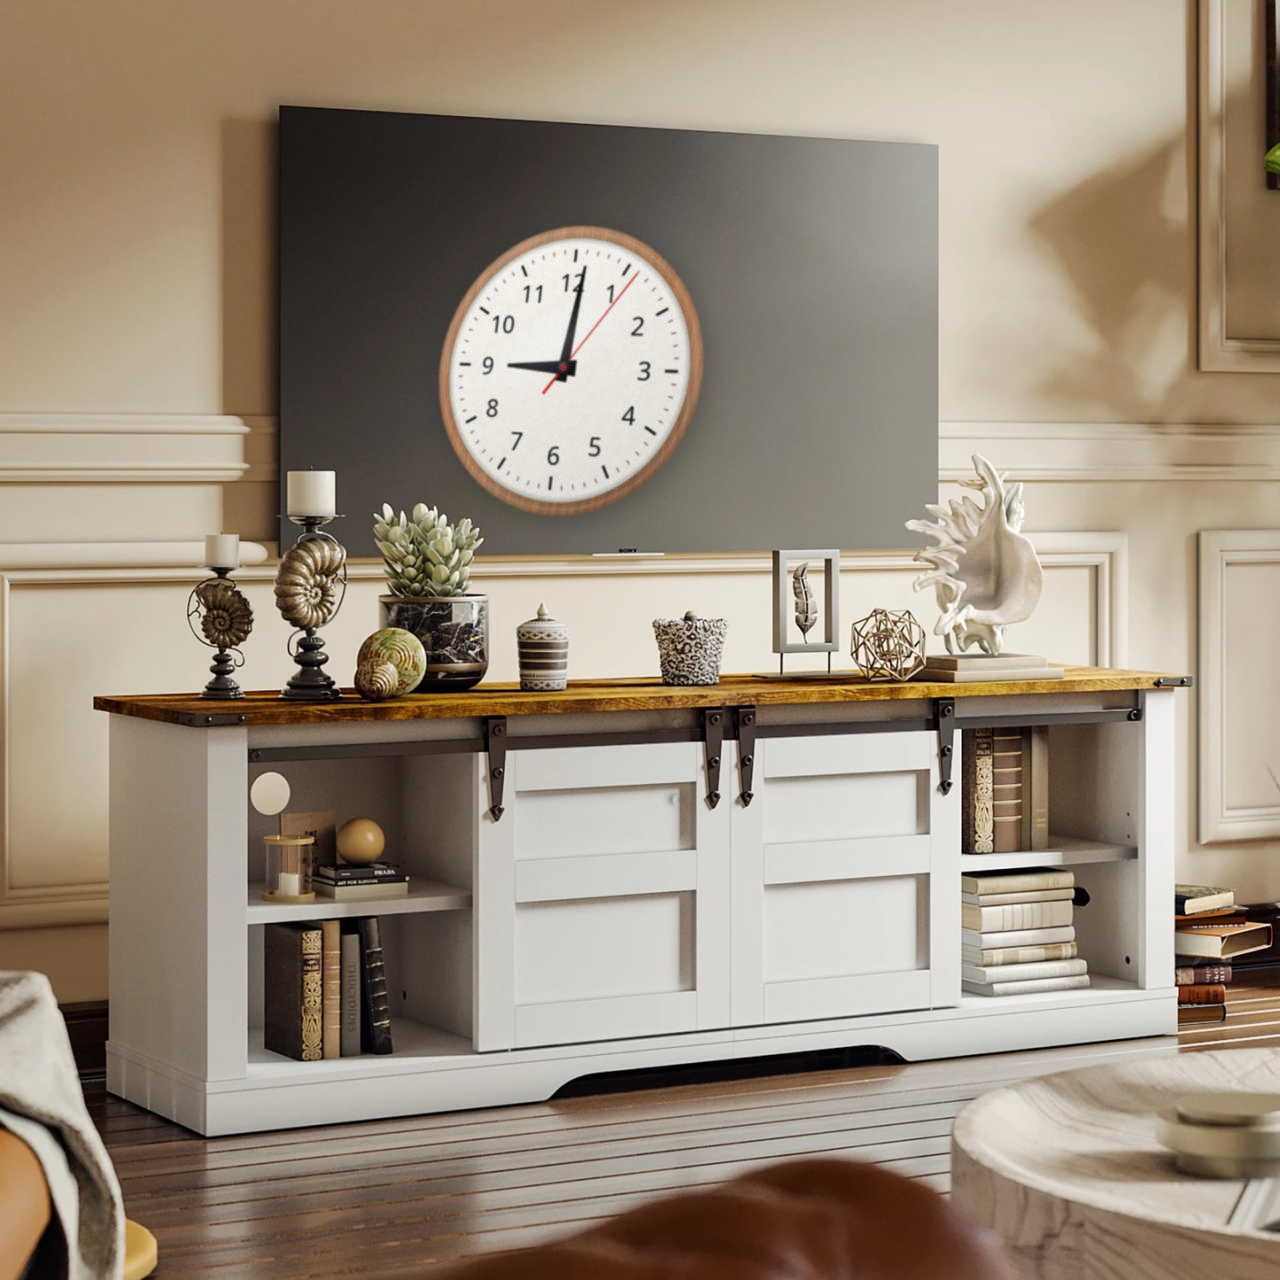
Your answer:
9 h 01 min 06 s
